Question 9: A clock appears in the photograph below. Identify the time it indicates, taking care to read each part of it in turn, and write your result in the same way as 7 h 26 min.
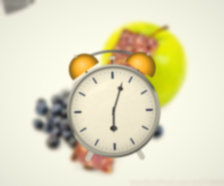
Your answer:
6 h 03 min
